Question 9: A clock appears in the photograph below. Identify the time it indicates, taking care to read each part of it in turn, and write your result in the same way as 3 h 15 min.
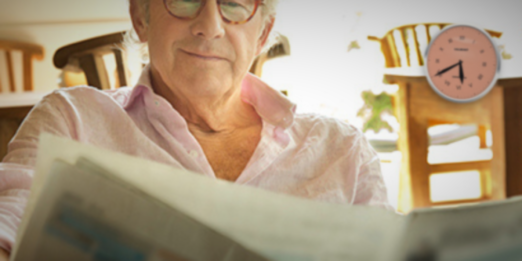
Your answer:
5 h 40 min
